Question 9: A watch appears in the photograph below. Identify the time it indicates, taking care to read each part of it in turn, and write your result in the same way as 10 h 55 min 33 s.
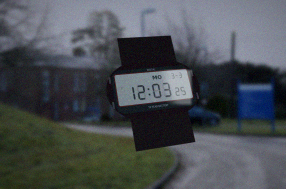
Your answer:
12 h 03 min 25 s
